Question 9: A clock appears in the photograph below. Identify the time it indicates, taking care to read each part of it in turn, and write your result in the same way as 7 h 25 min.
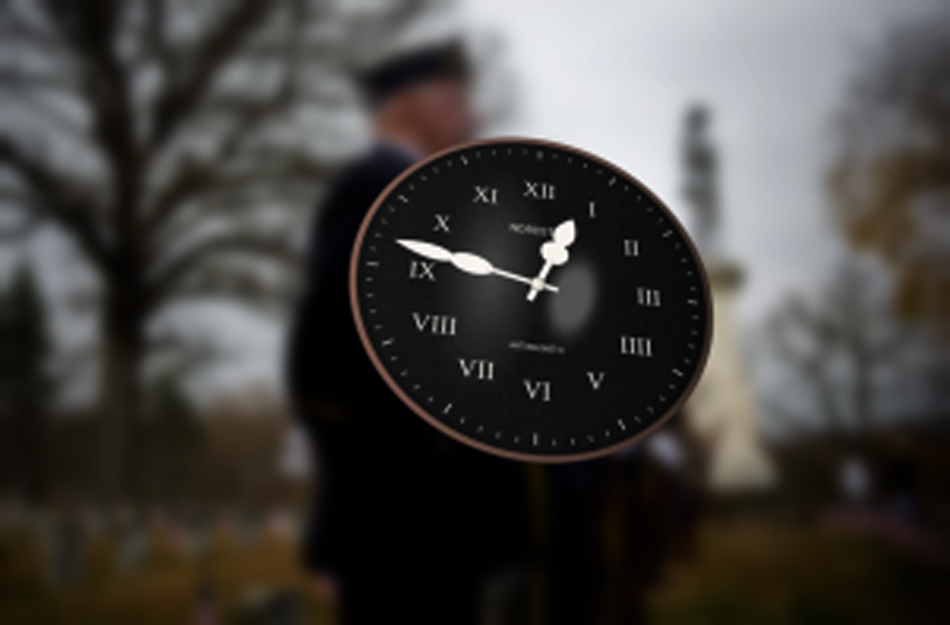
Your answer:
12 h 47 min
